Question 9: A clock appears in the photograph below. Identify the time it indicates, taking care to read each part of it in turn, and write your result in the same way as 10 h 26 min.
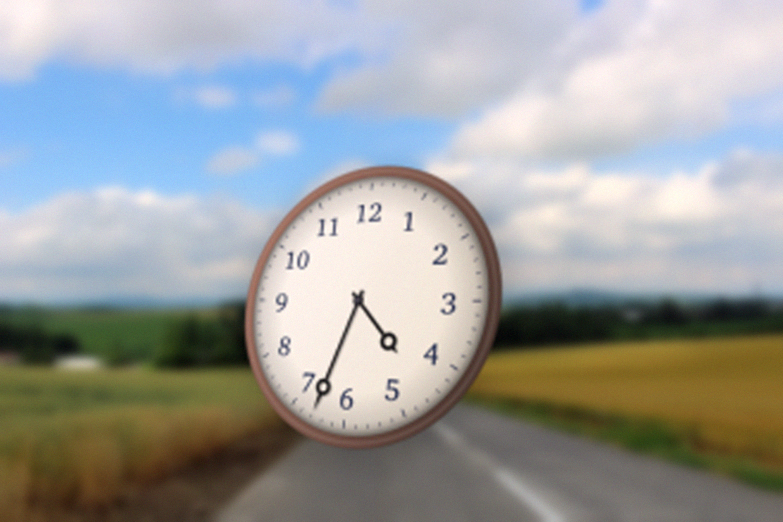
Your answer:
4 h 33 min
